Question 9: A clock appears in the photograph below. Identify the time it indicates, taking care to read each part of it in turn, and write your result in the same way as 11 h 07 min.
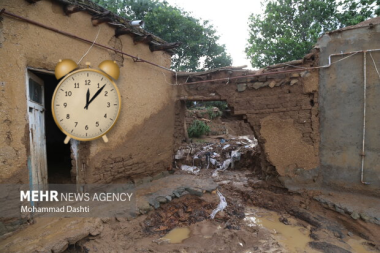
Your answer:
12 h 07 min
